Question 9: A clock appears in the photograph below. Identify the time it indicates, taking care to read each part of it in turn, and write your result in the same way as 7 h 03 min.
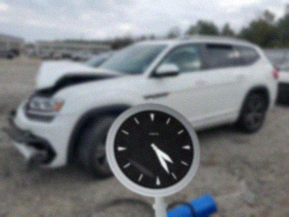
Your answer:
4 h 26 min
